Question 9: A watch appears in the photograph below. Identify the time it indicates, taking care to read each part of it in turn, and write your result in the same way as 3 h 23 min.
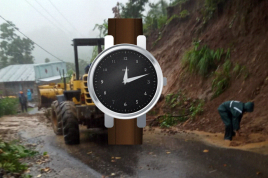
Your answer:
12 h 12 min
